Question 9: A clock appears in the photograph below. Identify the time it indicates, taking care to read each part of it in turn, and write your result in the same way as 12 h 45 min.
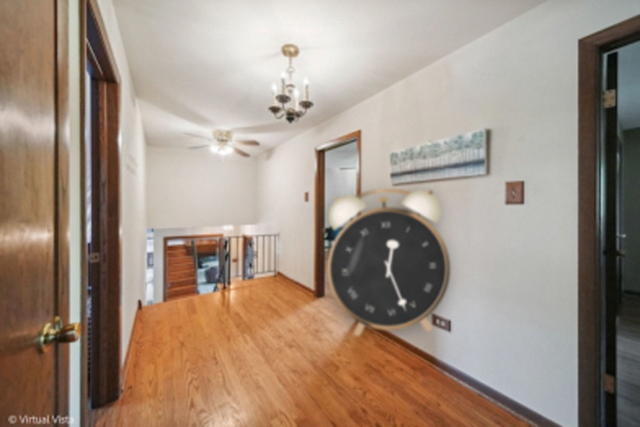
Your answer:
12 h 27 min
